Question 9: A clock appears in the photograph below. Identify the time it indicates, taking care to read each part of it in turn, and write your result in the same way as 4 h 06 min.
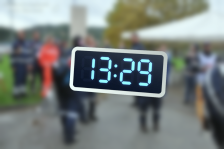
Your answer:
13 h 29 min
